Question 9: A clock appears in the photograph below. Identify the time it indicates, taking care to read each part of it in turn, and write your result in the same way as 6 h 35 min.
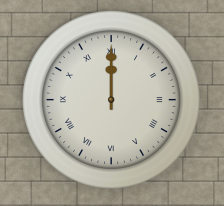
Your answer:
12 h 00 min
